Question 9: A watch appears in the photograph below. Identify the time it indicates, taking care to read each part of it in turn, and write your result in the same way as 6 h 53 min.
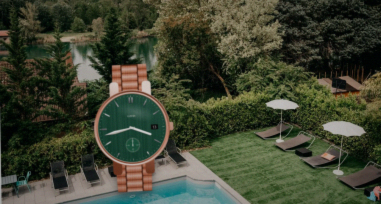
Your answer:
3 h 43 min
